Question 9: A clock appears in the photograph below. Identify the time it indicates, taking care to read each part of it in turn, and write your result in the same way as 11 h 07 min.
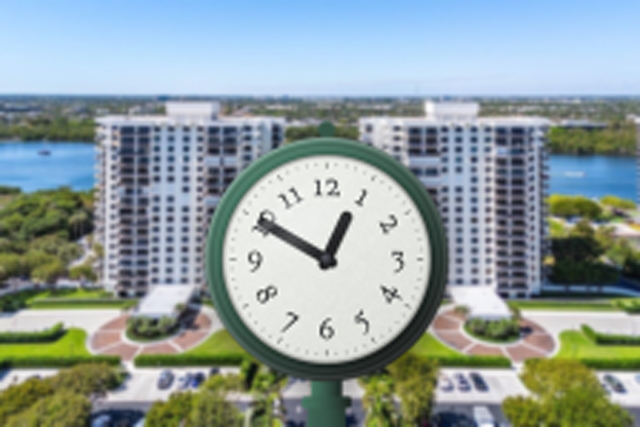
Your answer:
12 h 50 min
